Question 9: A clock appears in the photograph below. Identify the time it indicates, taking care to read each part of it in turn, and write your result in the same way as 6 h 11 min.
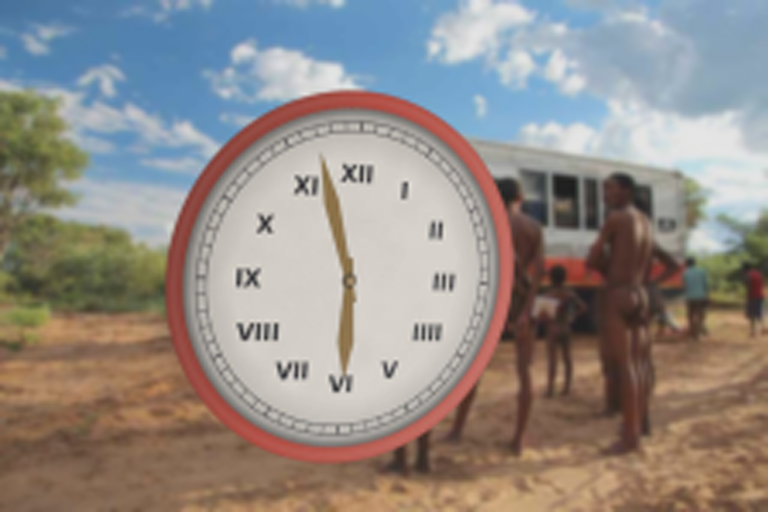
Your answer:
5 h 57 min
